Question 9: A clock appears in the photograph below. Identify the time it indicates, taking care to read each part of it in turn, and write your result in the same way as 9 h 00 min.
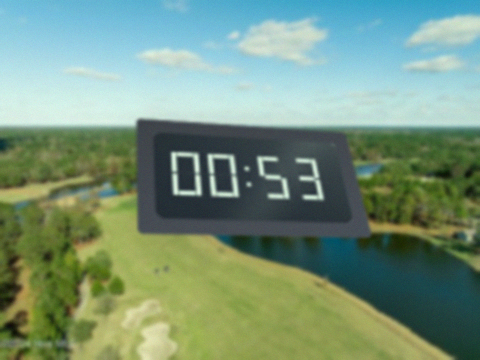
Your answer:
0 h 53 min
